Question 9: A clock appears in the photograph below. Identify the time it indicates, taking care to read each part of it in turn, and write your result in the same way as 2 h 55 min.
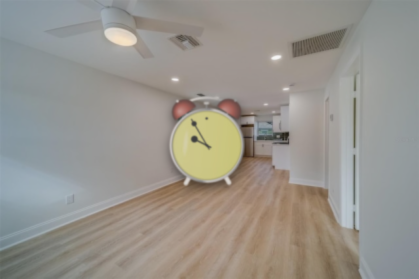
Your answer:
9 h 55 min
